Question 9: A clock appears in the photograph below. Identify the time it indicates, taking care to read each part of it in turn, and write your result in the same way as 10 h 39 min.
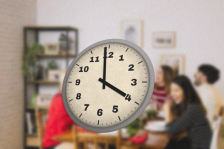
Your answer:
3 h 59 min
